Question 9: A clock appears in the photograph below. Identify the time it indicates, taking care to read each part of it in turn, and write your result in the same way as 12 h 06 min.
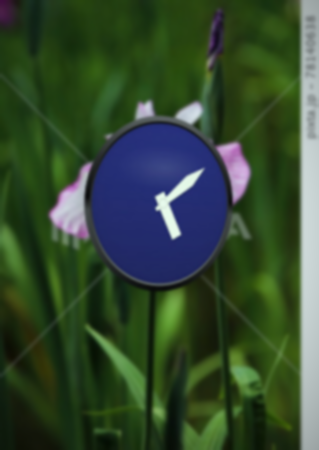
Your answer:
5 h 09 min
